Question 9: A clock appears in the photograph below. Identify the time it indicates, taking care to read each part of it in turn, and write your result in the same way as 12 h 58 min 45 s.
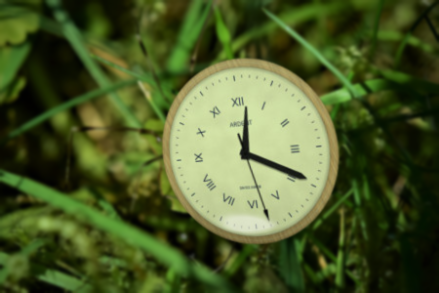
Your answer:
12 h 19 min 28 s
